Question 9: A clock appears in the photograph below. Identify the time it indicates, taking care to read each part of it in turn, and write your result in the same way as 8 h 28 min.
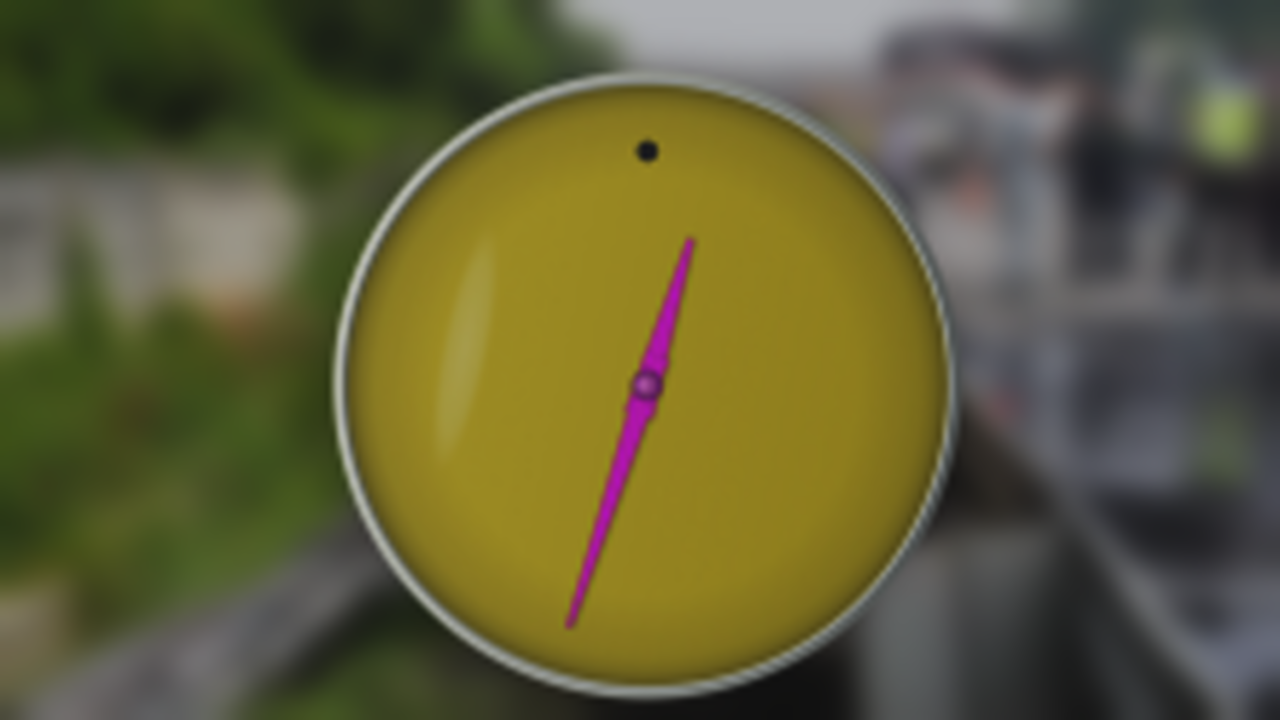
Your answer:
12 h 33 min
